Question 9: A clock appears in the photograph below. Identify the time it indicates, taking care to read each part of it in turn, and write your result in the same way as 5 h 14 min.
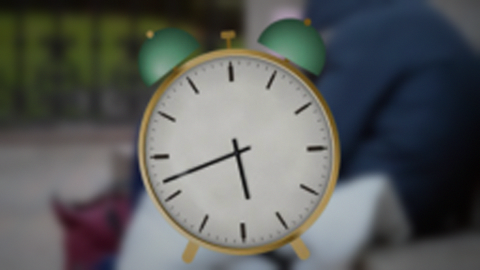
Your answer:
5 h 42 min
